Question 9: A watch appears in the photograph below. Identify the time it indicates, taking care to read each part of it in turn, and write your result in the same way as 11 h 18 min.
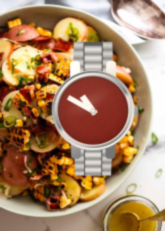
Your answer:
10 h 50 min
